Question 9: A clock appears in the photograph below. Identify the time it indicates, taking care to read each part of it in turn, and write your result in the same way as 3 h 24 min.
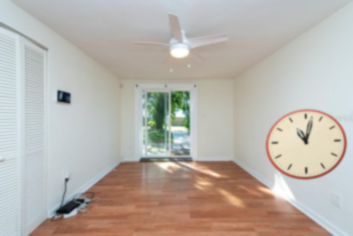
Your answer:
11 h 02 min
